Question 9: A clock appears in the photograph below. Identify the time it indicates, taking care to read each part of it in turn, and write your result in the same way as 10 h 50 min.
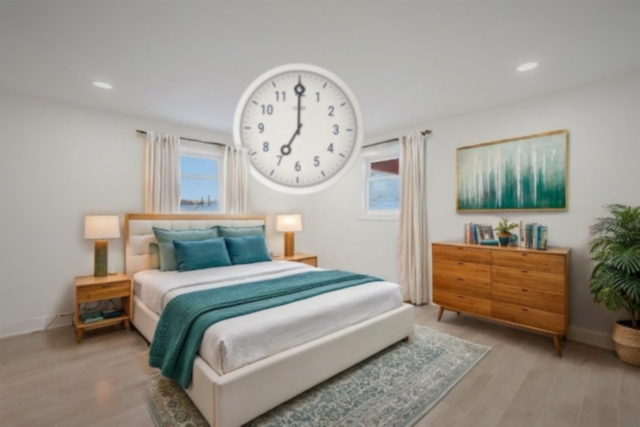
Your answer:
7 h 00 min
